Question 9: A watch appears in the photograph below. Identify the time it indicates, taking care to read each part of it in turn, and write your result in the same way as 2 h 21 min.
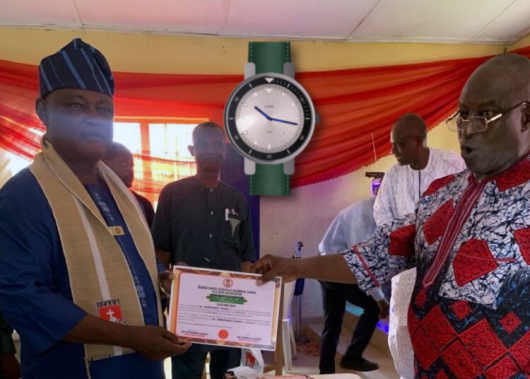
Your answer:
10 h 17 min
